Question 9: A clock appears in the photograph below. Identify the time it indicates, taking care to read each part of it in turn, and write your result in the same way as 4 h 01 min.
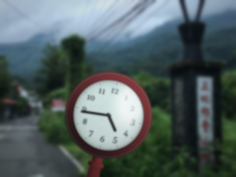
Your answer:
4 h 44 min
